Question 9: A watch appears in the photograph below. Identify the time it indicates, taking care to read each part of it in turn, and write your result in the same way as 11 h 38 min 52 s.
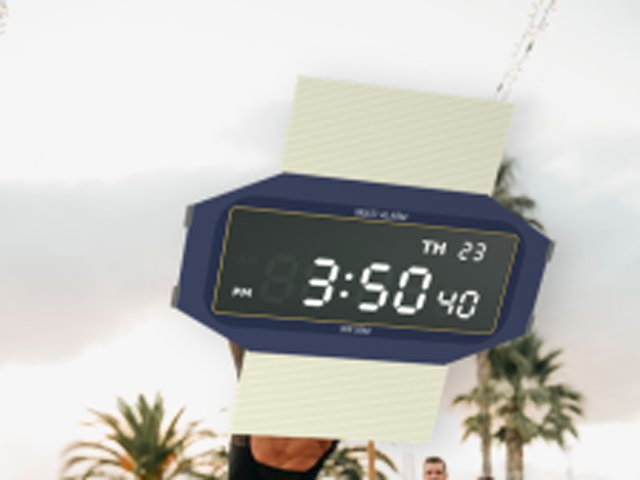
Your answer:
3 h 50 min 40 s
